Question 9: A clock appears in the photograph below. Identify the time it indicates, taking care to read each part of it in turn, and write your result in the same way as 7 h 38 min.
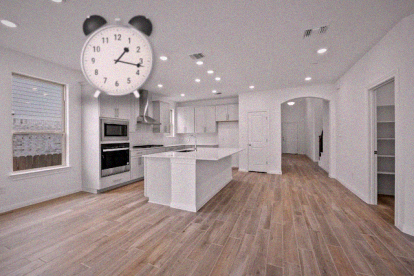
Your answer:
1 h 17 min
